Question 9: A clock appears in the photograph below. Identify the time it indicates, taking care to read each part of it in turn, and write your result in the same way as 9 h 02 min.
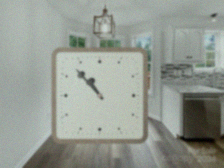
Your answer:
10 h 53 min
